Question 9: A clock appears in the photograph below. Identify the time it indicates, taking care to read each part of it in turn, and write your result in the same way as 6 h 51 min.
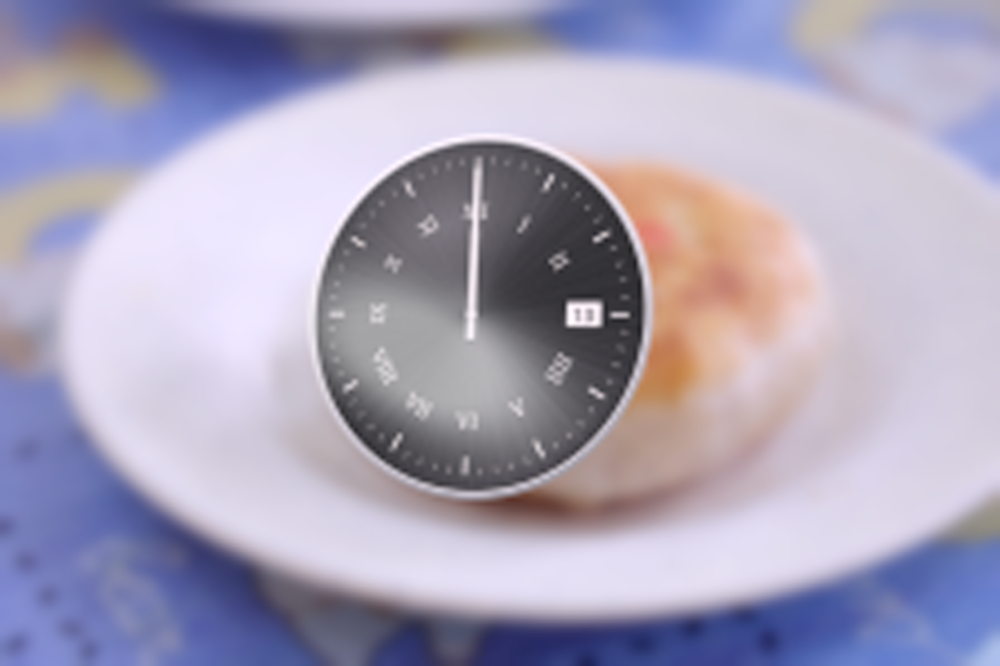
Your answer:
12 h 00 min
